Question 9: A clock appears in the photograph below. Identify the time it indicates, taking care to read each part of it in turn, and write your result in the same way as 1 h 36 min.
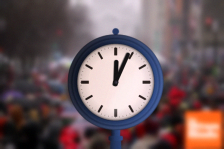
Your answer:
12 h 04 min
